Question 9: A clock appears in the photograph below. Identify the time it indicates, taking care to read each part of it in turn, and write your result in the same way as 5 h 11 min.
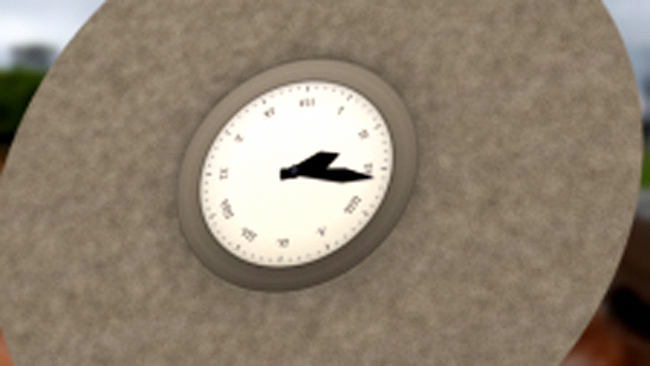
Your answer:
2 h 16 min
